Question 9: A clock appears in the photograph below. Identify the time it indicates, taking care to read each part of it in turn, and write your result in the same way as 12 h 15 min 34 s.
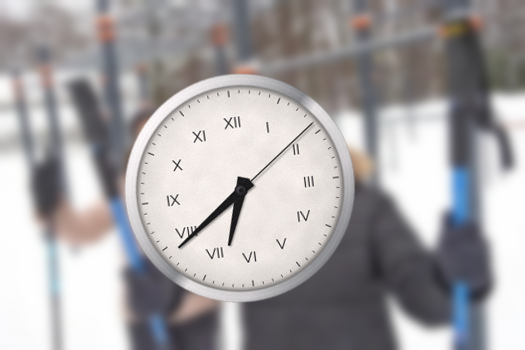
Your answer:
6 h 39 min 09 s
